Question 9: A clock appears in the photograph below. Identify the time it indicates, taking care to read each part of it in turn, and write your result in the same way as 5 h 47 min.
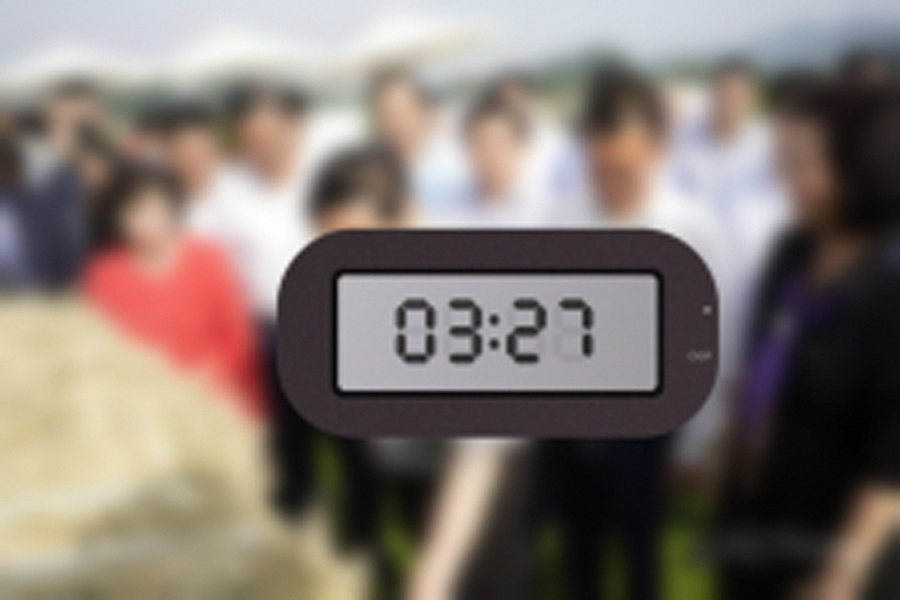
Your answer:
3 h 27 min
